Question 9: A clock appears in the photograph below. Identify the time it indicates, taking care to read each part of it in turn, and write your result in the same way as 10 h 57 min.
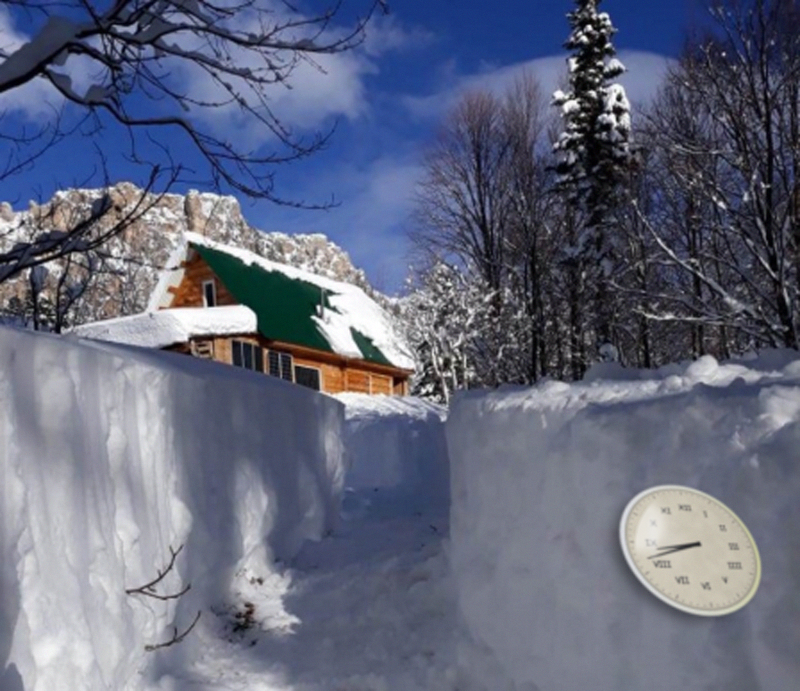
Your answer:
8 h 42 min
